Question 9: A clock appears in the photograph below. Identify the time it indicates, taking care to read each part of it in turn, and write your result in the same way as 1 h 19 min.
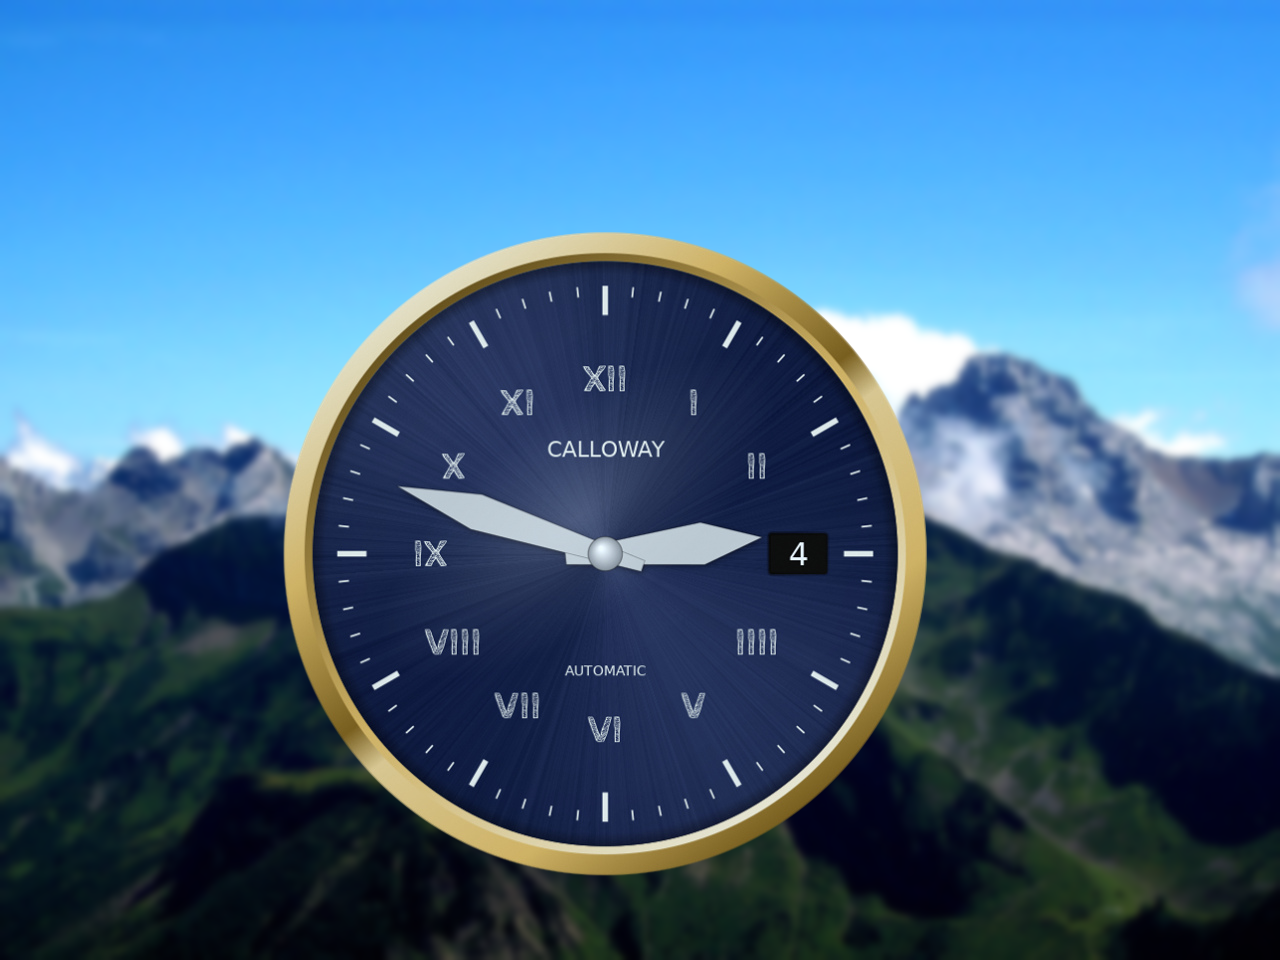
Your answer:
2 h 48 min
